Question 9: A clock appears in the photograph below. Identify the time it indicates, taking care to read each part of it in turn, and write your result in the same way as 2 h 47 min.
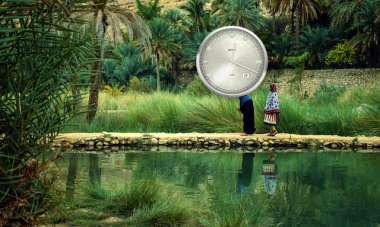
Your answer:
12 h 19 min
